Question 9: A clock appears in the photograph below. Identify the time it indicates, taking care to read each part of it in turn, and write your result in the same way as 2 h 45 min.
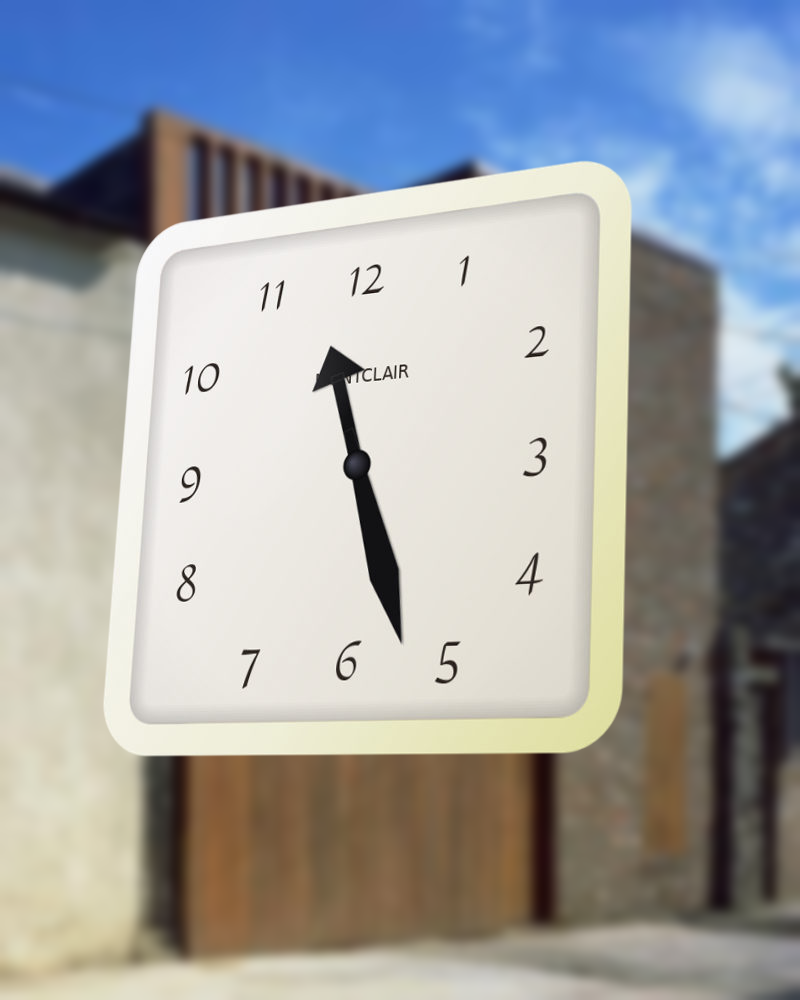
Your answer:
11 h 27 min
